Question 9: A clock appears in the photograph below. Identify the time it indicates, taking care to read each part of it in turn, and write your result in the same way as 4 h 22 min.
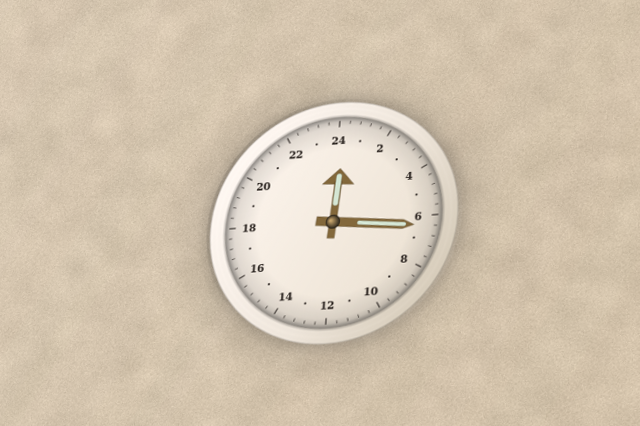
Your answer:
0 h 16 min
